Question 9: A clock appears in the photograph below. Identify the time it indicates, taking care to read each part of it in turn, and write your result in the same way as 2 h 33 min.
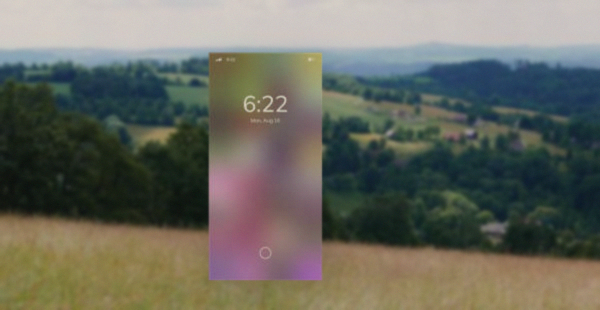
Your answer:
6 h 22 min
